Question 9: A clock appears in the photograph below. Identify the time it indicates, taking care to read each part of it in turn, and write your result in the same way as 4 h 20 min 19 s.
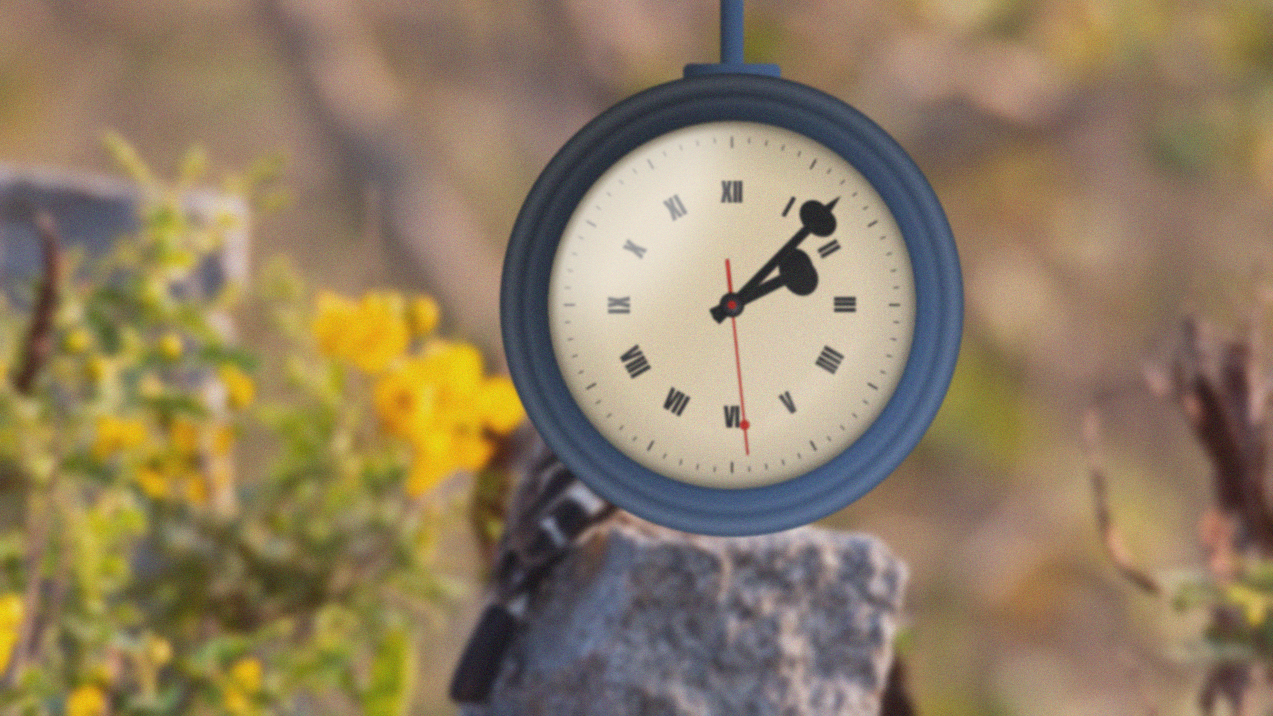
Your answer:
2 h 07 min 29 s
